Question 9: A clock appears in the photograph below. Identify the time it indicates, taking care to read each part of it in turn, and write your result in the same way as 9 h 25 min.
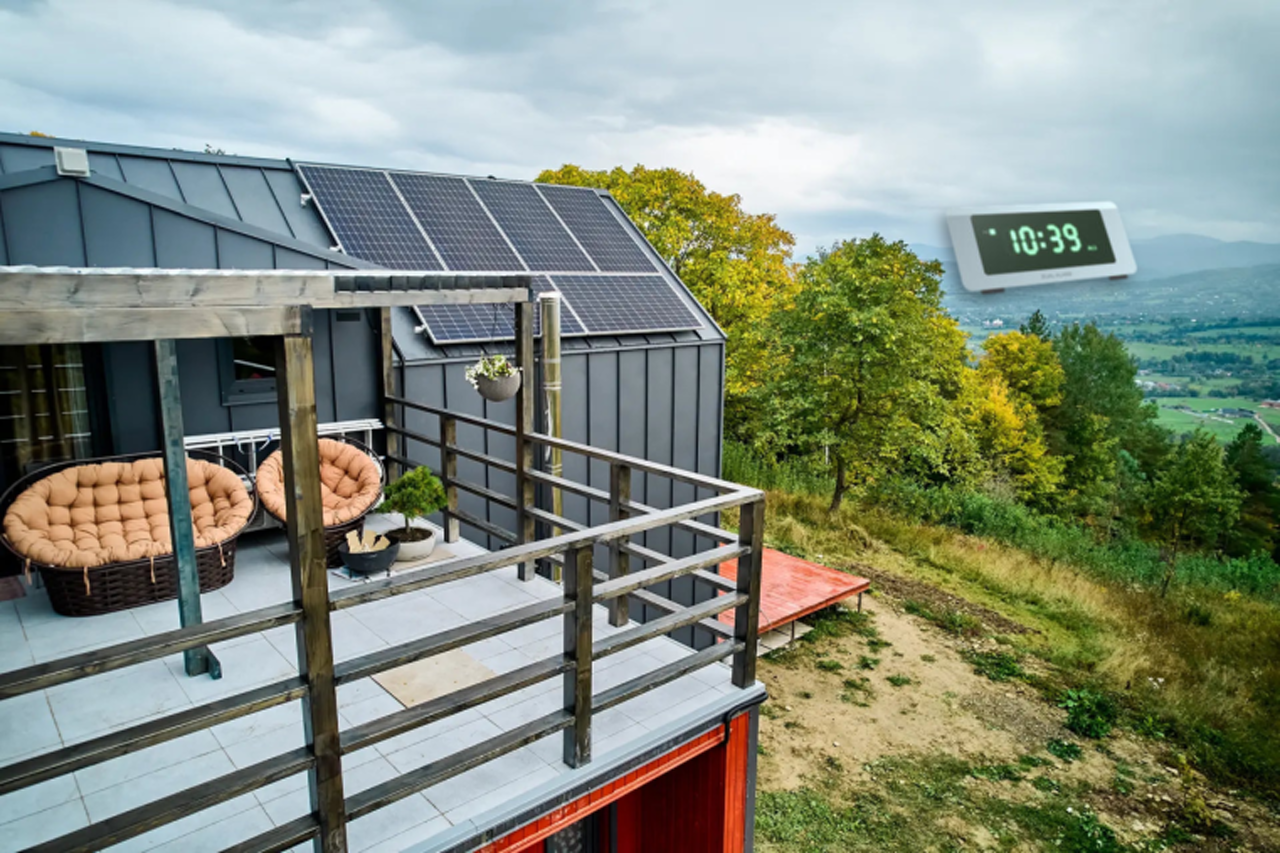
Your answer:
10 h 39 min
